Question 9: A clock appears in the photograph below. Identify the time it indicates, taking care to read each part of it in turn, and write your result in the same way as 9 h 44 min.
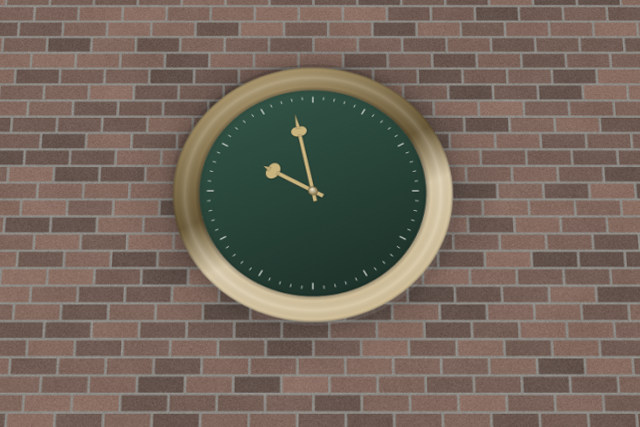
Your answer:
9 h 58 min
